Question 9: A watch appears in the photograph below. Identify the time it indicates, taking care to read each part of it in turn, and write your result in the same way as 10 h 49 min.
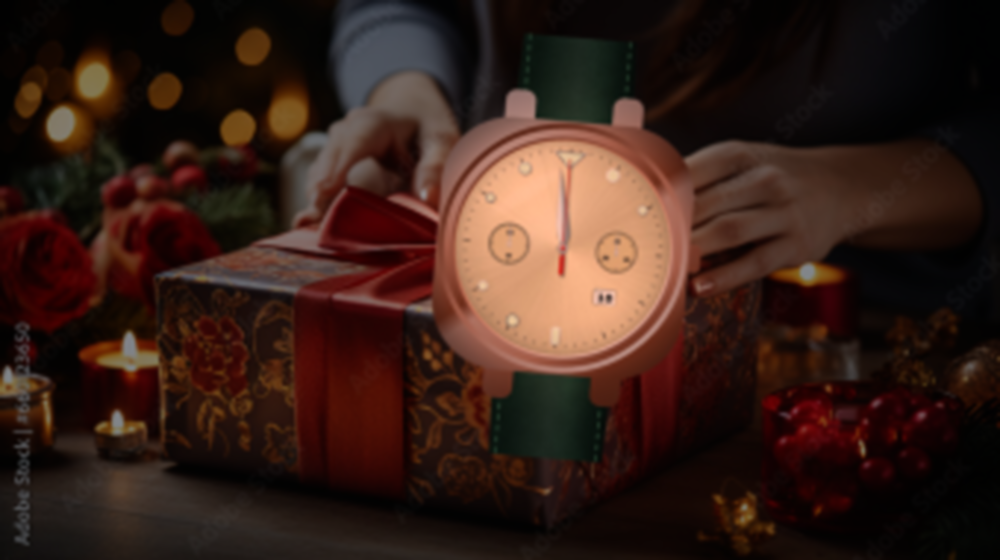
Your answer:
11 h 59 min
